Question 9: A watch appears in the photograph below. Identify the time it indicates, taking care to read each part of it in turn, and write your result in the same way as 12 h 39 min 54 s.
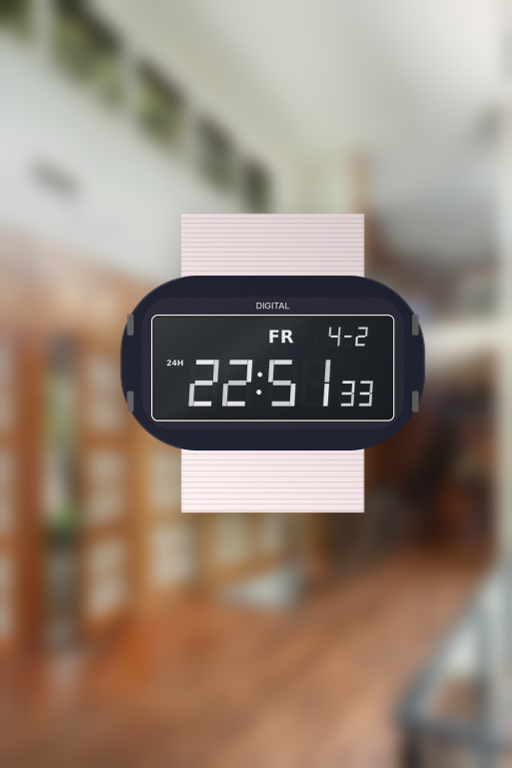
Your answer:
22 h 51 min 33 s
